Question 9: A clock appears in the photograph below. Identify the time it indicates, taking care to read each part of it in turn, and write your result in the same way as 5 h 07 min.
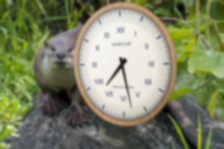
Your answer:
7 h 28 min
